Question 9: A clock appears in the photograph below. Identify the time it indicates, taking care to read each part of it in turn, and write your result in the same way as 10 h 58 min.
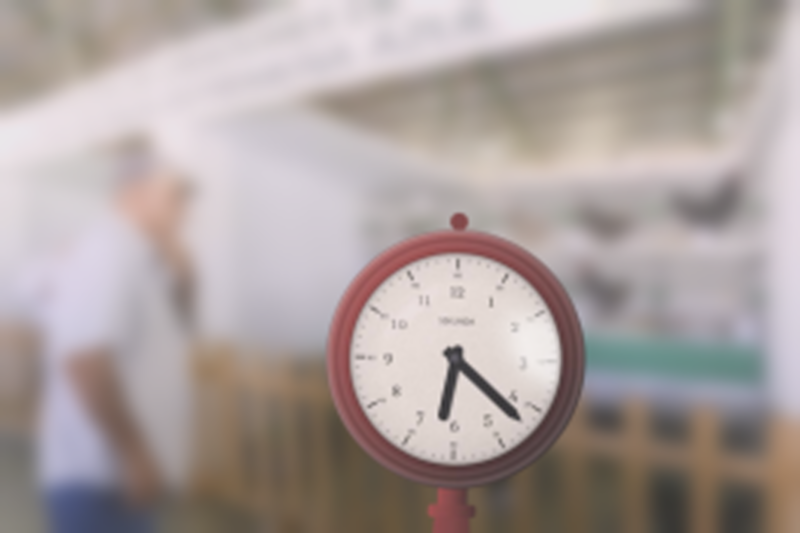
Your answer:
6 h 22 min
